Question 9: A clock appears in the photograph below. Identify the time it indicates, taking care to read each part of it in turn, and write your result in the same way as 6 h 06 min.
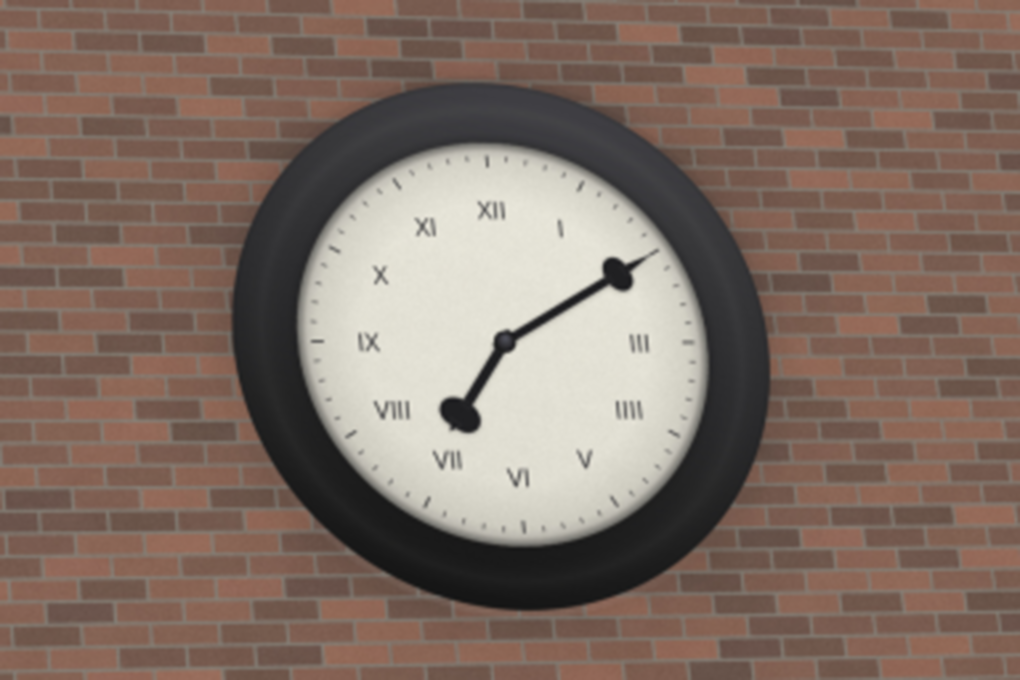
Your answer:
7 h 10 min
